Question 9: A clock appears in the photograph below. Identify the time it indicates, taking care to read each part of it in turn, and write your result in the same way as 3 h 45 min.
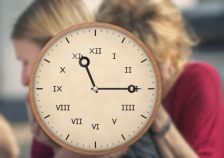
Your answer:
11 h 15 min
